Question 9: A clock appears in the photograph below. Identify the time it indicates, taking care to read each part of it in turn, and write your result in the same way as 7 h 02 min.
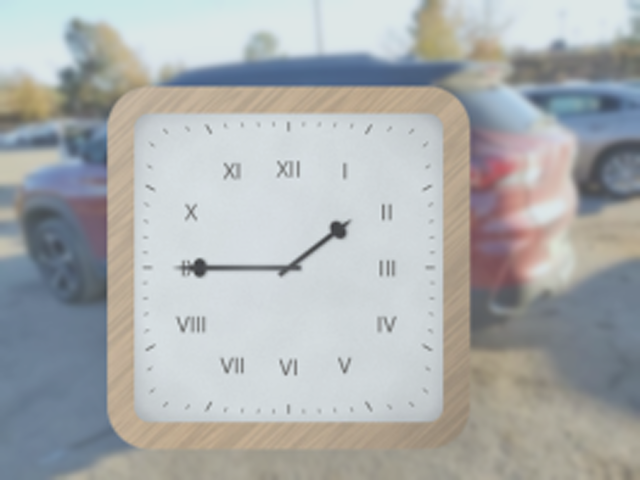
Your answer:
1 h 45 min
